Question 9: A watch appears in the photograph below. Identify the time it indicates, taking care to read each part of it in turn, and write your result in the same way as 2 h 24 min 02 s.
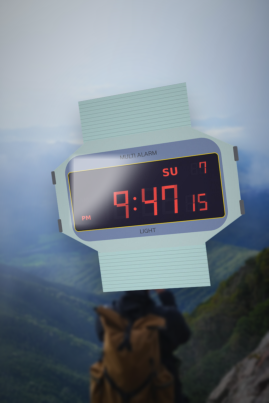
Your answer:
9 h 47 min 15 s
